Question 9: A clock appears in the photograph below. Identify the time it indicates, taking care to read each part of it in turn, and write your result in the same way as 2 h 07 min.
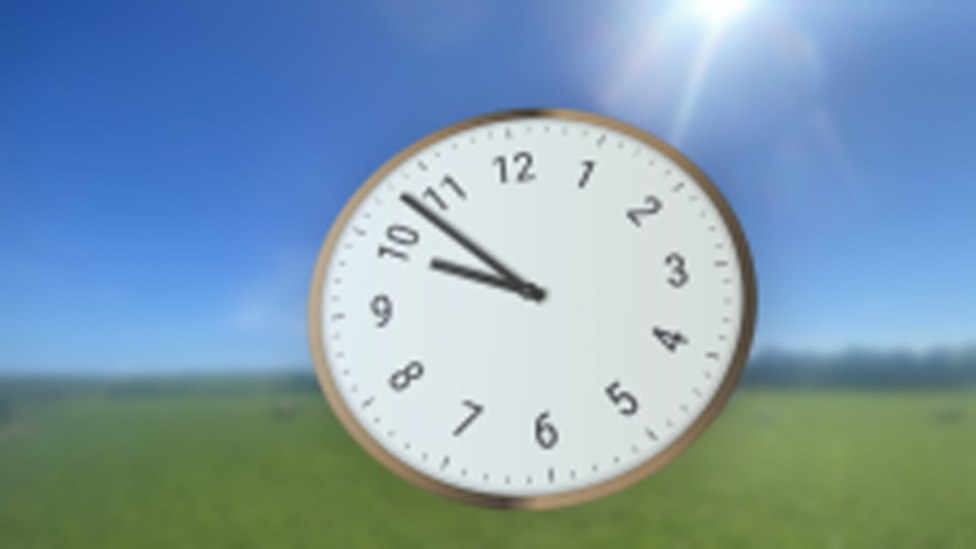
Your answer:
9 h 53 min
